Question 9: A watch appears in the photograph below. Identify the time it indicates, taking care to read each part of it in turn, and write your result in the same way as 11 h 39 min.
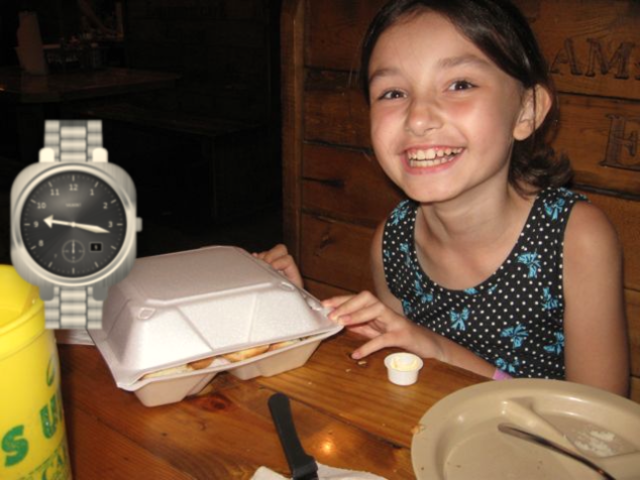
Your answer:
9 h 17 min
